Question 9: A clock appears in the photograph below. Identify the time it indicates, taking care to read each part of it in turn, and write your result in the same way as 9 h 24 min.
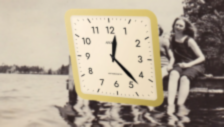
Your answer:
12 h 23 min
